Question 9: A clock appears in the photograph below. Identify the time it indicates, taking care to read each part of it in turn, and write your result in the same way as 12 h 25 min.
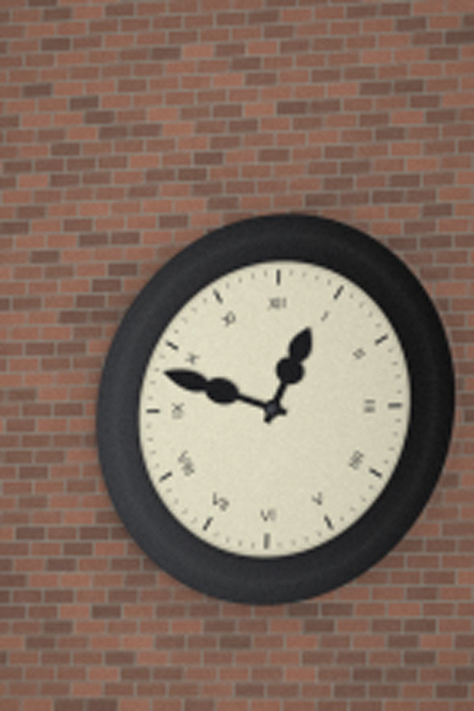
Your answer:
12 h 48 min
